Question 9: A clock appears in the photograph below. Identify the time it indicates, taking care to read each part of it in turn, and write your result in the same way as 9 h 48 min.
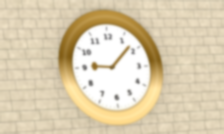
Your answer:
9 h 08 min
